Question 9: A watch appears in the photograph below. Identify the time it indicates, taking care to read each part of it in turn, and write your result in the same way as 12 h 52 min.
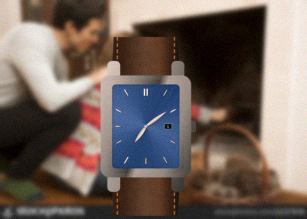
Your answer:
7 h 09 min
